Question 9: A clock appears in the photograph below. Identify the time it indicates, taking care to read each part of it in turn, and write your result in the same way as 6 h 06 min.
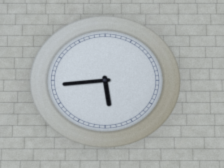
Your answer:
5 h 44 min
